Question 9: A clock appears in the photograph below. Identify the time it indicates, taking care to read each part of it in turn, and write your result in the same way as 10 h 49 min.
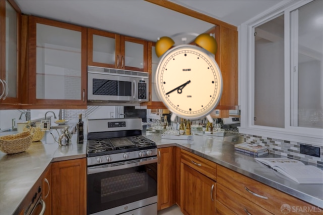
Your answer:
7 h 41 min
